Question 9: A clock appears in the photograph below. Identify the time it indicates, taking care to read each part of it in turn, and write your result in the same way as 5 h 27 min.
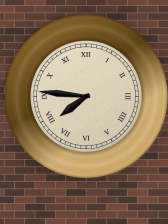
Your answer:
7 h 46 min
